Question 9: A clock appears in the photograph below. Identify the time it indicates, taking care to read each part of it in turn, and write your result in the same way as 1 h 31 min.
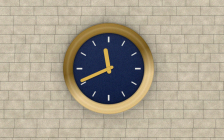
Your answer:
11 h 41 min
